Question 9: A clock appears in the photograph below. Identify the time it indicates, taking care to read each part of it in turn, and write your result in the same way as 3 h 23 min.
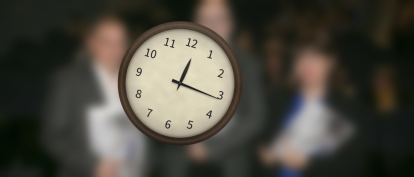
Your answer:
12 h 16 min
